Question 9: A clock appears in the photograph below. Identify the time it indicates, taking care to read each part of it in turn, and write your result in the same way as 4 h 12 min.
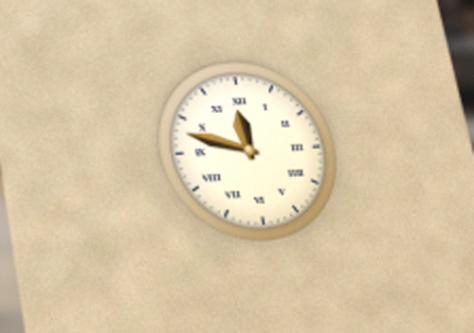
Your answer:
11 h 48 min
